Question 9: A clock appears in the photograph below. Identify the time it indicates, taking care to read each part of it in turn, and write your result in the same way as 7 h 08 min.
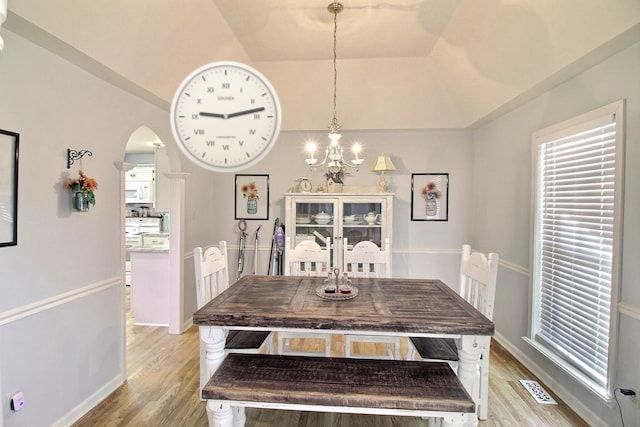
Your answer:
9 h 13 min
